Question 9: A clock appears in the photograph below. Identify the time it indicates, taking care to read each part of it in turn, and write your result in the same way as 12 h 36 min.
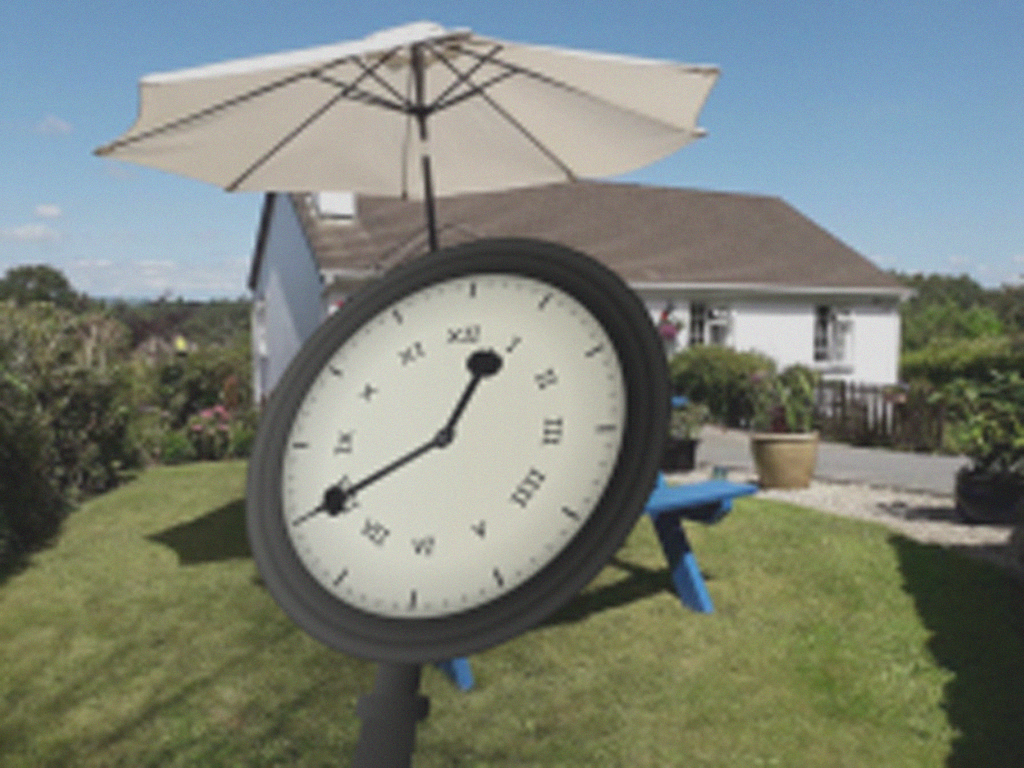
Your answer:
12 h 40 min
